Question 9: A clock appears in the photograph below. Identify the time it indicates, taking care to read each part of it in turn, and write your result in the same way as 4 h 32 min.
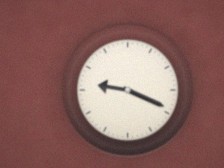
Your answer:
9 h 19 min
